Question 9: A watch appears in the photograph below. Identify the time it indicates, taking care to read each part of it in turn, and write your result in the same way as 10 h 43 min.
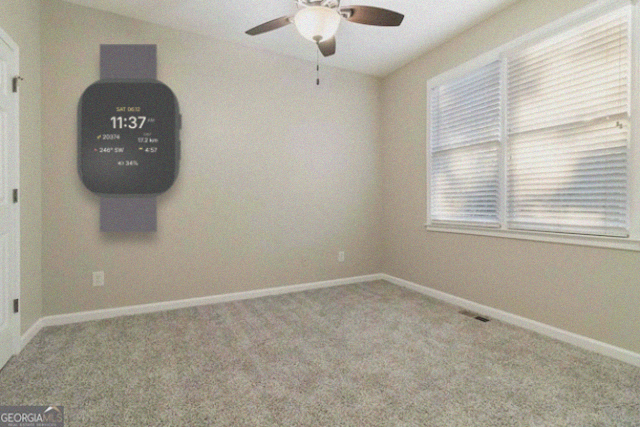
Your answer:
11 h 37 min
